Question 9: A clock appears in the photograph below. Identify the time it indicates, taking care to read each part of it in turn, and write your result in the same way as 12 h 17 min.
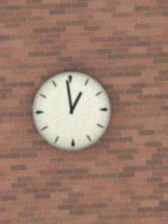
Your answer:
12 h 59 min
